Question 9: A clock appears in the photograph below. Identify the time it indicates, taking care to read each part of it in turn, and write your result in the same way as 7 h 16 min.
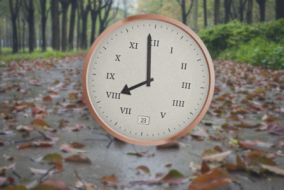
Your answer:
7 h 59 min
